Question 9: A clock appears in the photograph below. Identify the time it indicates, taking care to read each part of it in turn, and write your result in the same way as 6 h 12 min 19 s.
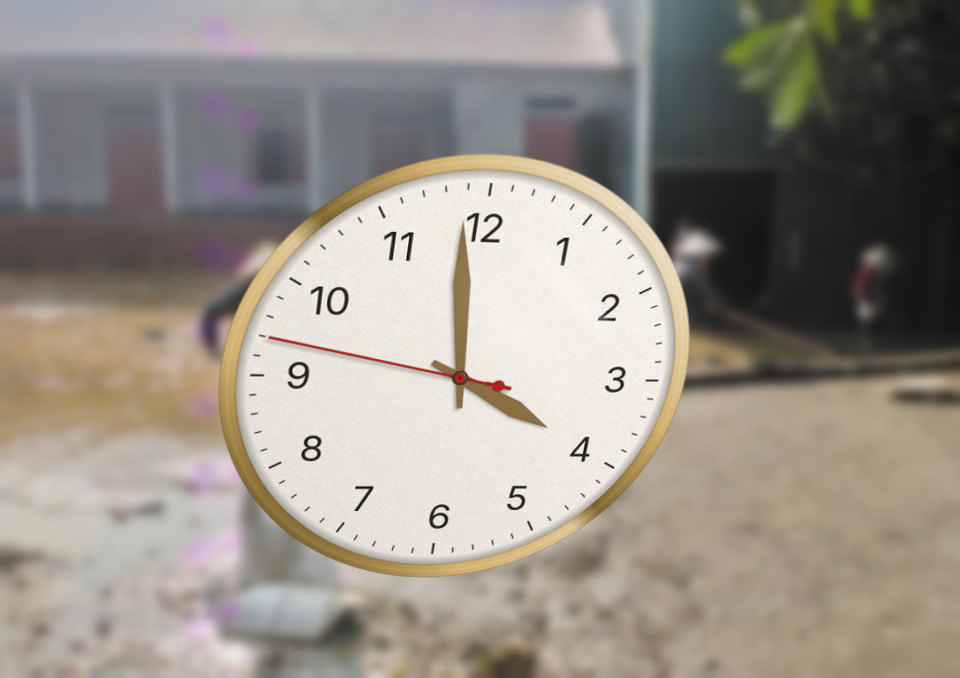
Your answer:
3 h 58 min 47 s
